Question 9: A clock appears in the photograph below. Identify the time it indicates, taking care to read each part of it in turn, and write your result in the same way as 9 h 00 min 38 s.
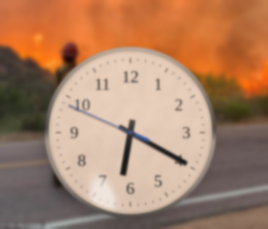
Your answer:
6 h 19 min 49 s
